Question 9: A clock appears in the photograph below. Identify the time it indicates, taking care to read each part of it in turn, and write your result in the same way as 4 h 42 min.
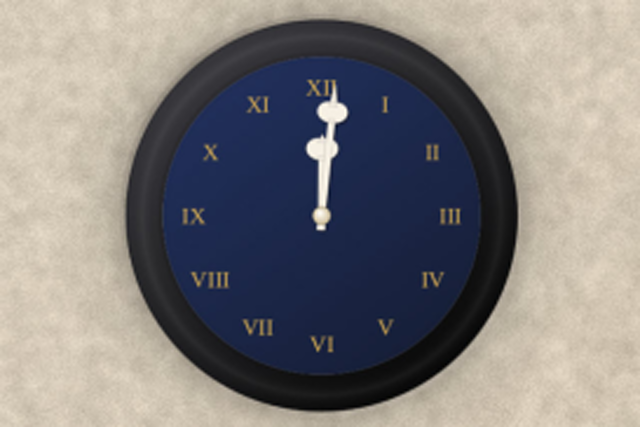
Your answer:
12 h 01 min
